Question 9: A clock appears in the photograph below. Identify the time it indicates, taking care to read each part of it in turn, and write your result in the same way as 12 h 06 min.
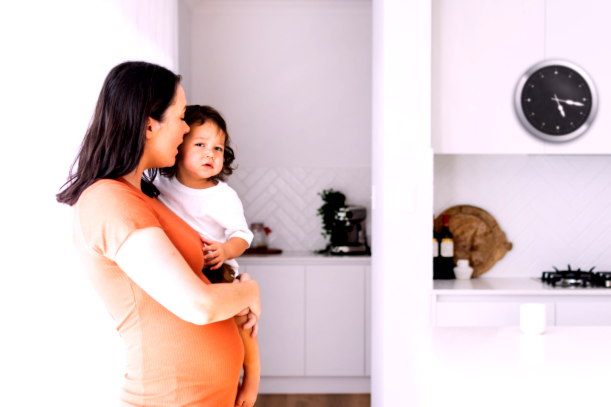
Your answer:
5 h 17 min
